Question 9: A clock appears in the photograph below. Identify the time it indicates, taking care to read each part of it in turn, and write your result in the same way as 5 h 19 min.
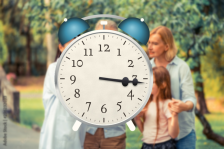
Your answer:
3 h 16 min
